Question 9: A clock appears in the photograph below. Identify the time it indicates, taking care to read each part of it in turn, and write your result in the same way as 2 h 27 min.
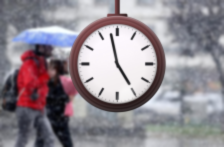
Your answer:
4 h 58 min
